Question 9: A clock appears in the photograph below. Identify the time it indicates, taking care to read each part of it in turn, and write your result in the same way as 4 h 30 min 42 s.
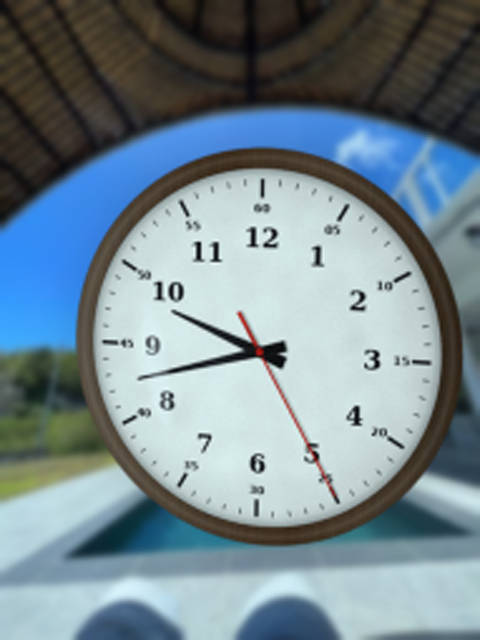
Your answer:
9 h 42 min 25 s
